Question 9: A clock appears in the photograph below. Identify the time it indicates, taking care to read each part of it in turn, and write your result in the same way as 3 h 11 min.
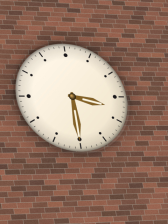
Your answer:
3 h 30 min
